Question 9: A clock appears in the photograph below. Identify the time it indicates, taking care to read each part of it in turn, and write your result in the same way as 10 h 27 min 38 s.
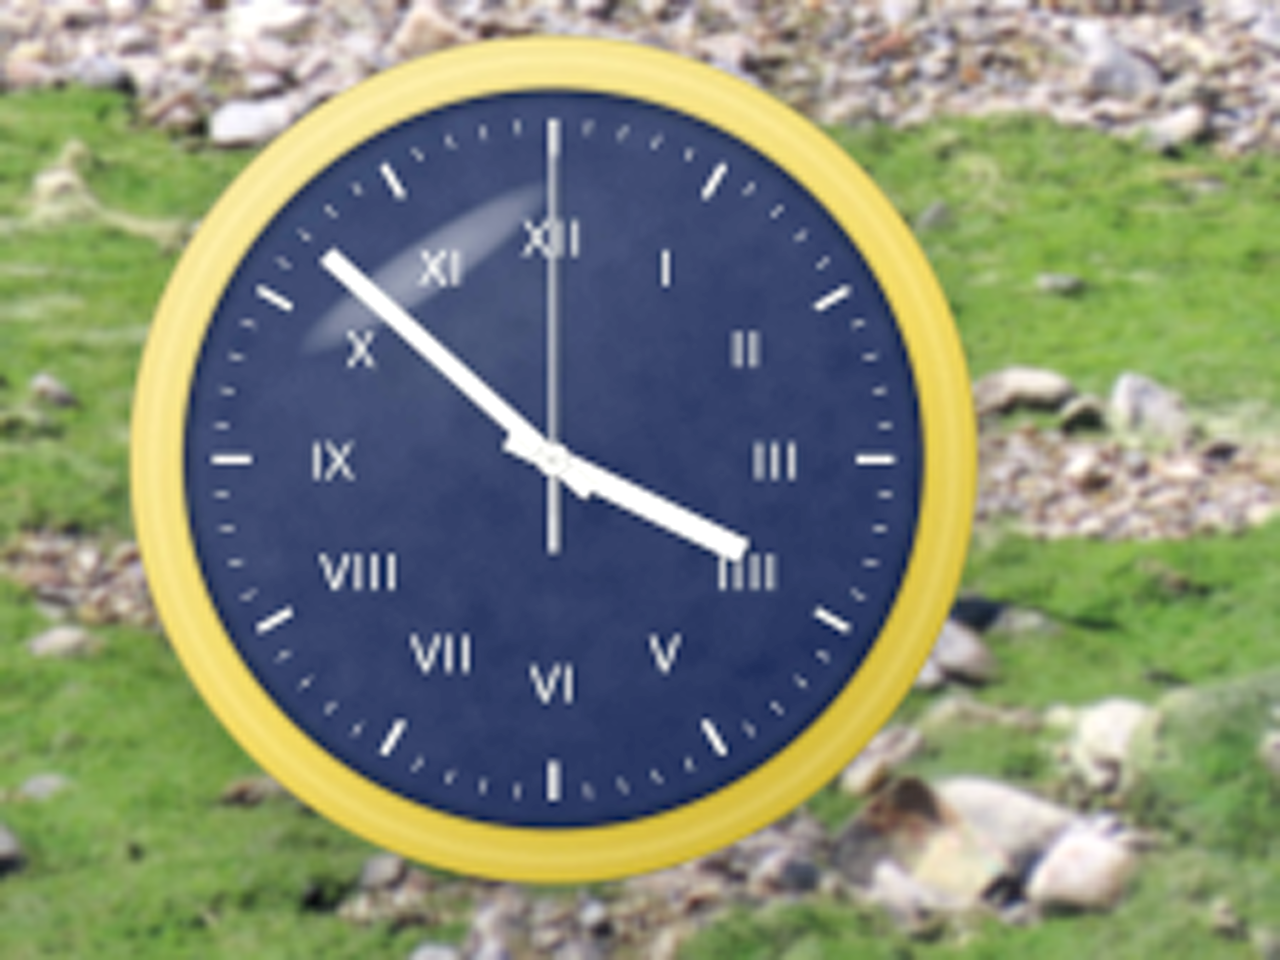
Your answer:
3 h 52 min 00 s
